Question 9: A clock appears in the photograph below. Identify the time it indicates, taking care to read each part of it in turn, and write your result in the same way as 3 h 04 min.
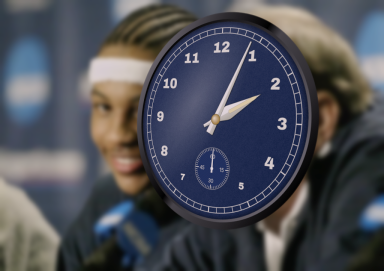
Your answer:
2 h 04 min
